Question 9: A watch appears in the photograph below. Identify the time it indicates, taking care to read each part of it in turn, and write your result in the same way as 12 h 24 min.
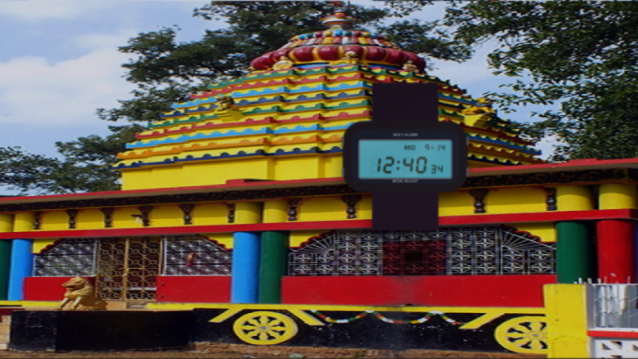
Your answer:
12 h 40 min
